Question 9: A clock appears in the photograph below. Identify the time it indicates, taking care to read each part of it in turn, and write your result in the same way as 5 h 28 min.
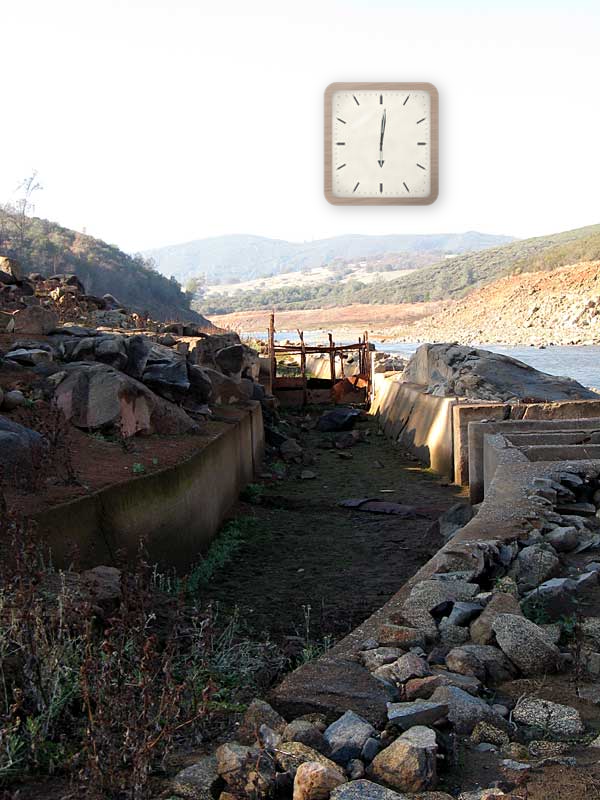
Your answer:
6 h 01 min
